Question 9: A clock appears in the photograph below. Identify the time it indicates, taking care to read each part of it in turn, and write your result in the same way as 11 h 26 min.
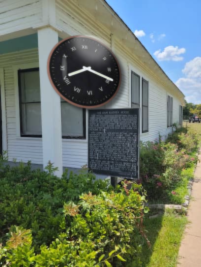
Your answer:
8 h 19 min
